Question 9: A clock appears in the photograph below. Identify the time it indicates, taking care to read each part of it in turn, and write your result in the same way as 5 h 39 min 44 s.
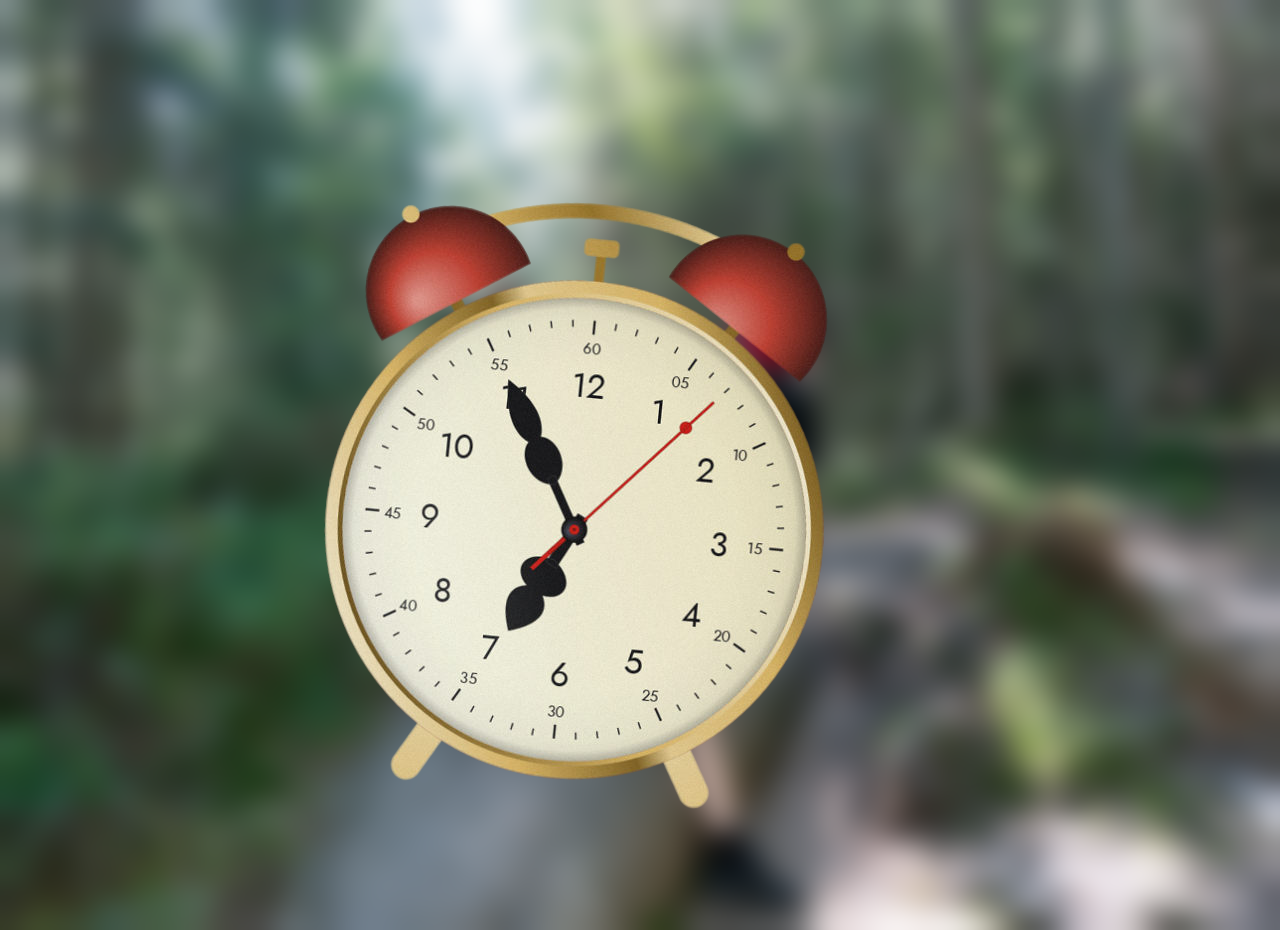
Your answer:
6 h 55 min 07 s
